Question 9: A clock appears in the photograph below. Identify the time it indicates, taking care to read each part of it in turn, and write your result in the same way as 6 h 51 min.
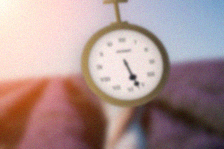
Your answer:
5 h 27 min
